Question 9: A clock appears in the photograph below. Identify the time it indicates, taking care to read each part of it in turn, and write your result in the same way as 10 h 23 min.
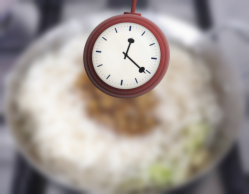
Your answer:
12 h 21 min
